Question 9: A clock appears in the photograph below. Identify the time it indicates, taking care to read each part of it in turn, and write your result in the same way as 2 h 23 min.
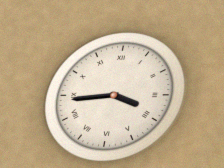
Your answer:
3 h 44 min
